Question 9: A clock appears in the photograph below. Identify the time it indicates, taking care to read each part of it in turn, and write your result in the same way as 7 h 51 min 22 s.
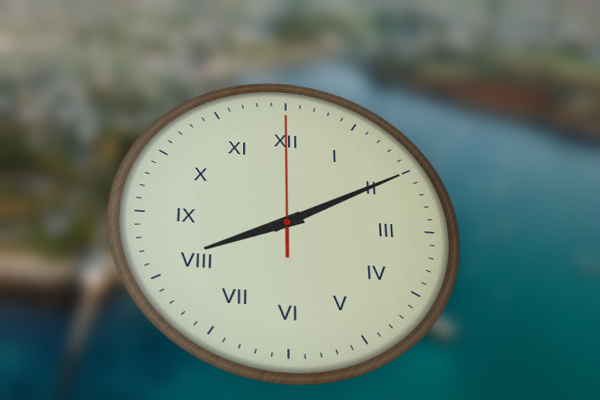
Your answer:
8 h 10 min 00 s
